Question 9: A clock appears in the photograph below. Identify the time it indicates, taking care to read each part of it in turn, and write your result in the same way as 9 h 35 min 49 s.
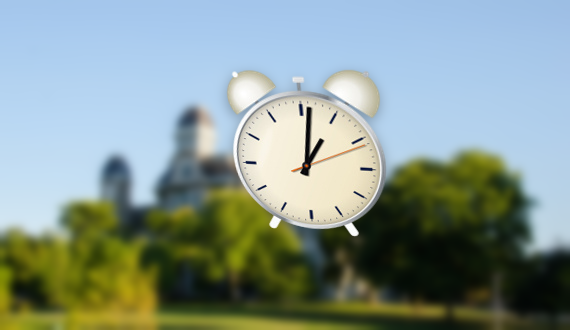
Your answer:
1 h 01 min 11 s
